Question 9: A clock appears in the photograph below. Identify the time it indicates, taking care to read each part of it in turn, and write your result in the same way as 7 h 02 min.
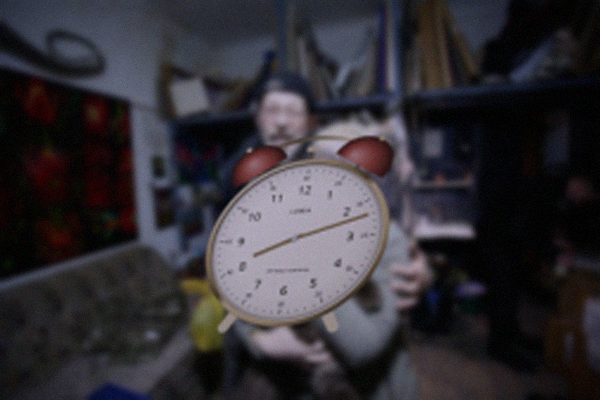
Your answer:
8 h 12 min
